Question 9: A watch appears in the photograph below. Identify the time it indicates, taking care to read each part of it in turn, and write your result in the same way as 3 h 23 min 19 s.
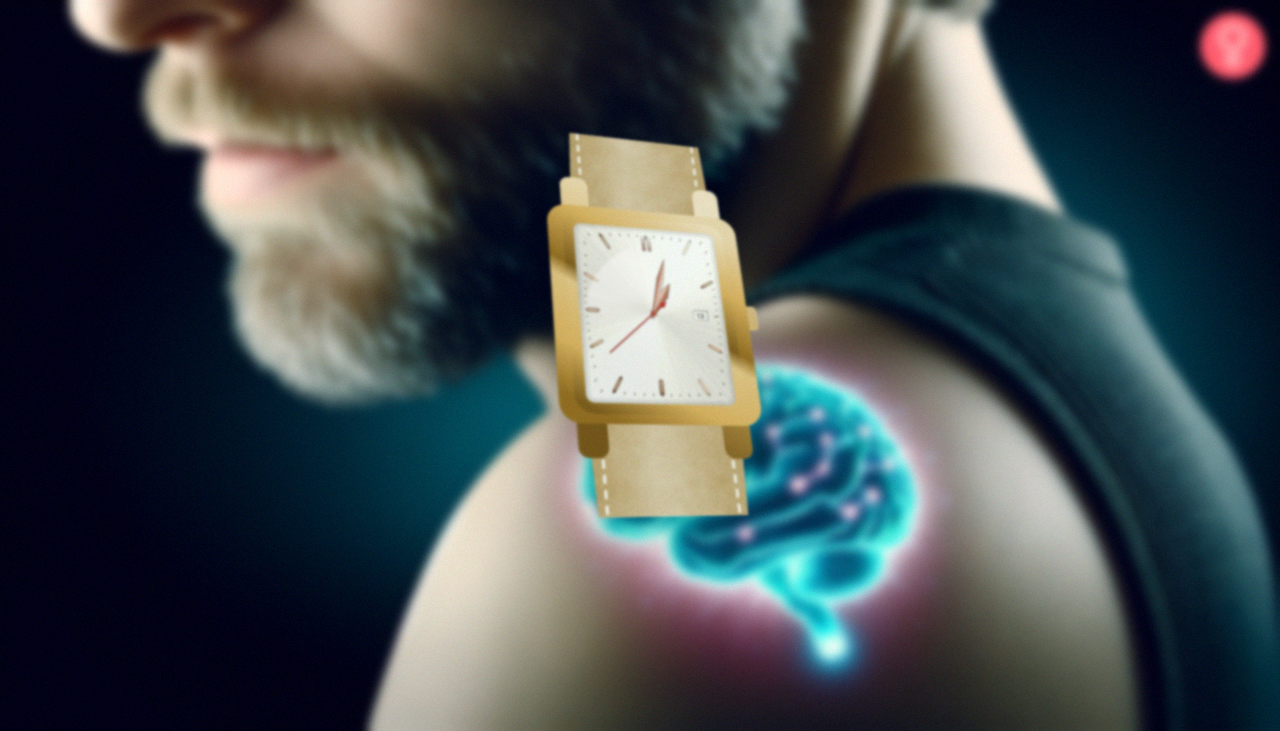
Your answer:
1 h 02 min 38 s
